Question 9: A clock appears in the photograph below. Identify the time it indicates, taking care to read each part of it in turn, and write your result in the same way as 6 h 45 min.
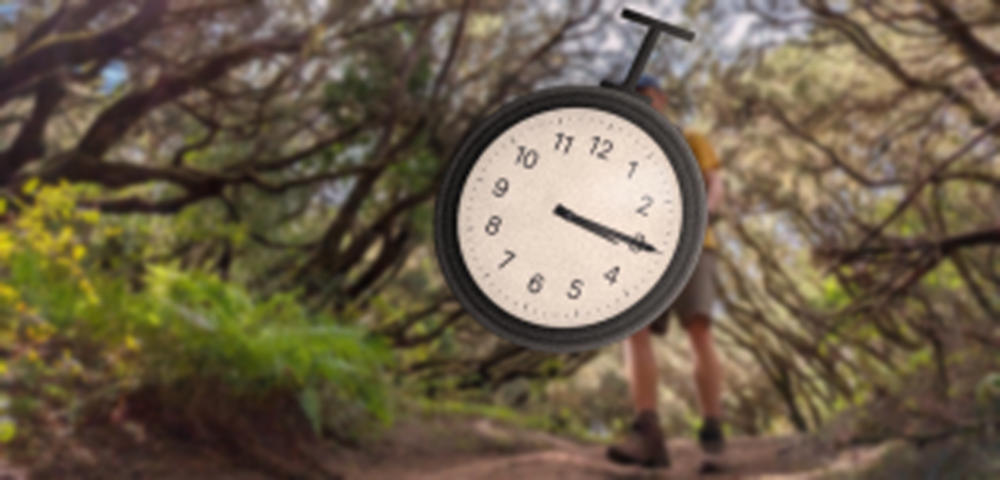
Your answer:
3 h 15 min
